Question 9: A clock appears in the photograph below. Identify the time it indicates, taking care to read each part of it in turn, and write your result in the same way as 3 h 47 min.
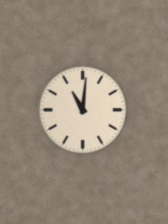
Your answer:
11 h 01 min
